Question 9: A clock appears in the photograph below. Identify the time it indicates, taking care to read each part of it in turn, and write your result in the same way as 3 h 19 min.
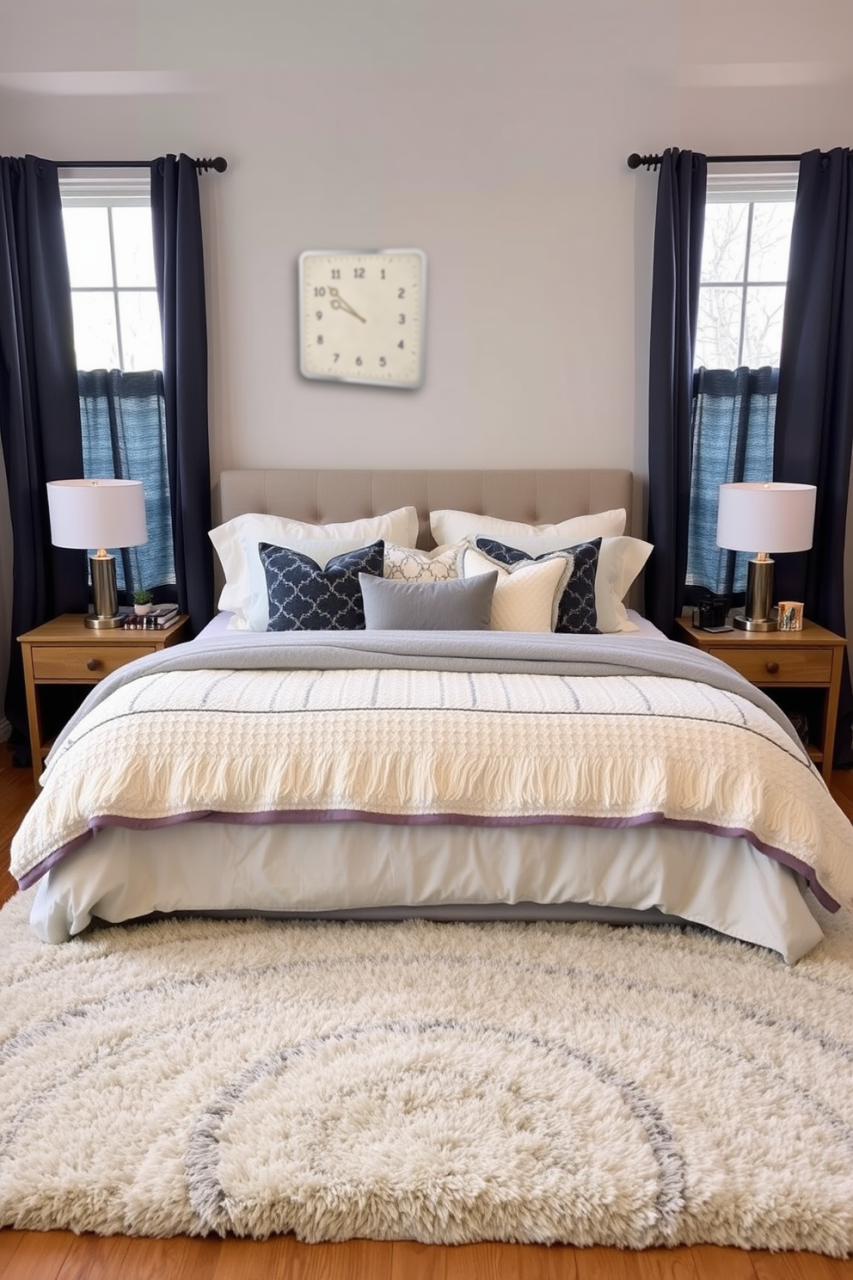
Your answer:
9 h 52 min
